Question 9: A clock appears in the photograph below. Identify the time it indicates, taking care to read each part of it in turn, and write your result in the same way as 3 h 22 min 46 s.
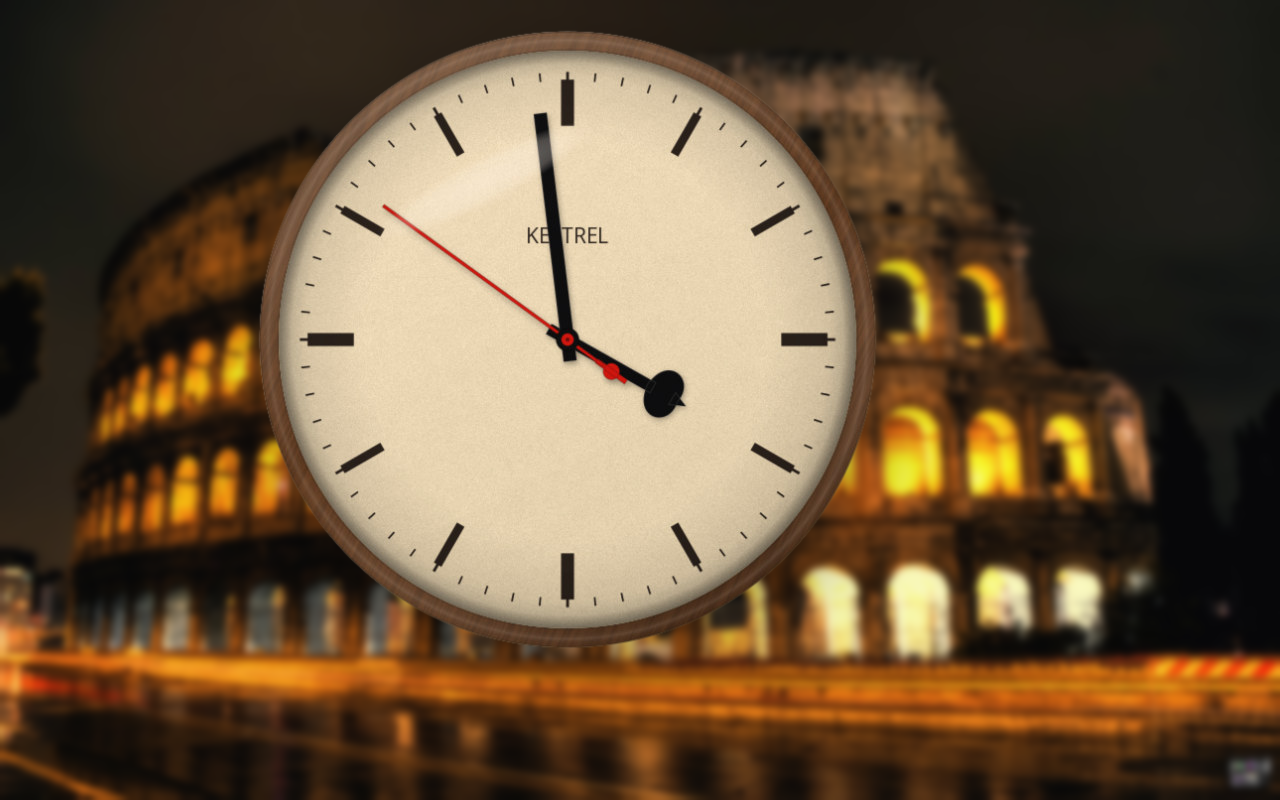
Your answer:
3 h 58 min 51 s
